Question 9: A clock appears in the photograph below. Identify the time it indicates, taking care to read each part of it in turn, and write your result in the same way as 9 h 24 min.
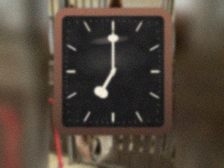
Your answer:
7 h 00 min
